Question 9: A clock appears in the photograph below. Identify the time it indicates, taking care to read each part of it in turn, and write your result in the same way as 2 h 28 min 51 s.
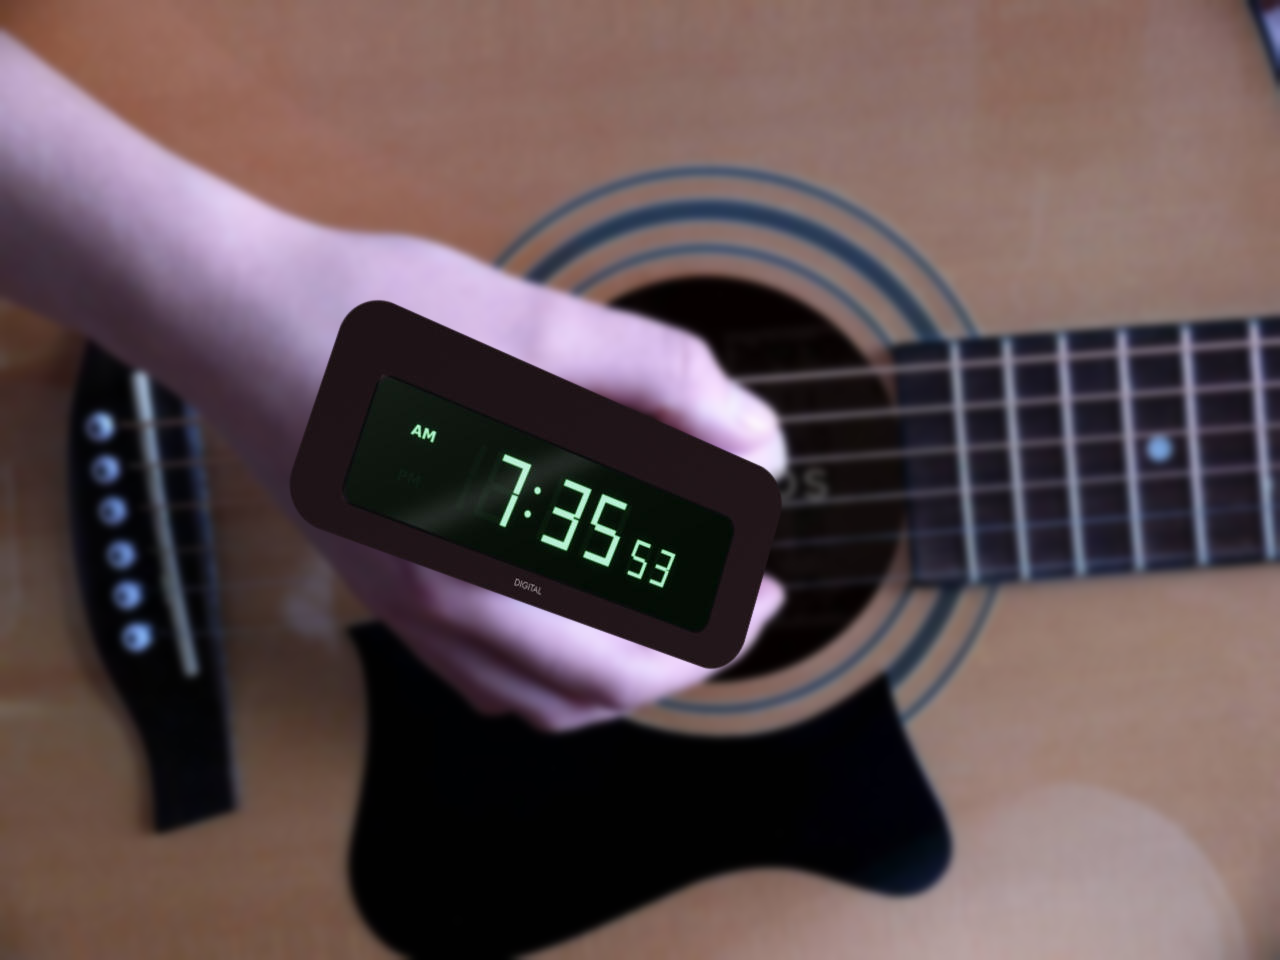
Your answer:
7 h 35 min 53 s
